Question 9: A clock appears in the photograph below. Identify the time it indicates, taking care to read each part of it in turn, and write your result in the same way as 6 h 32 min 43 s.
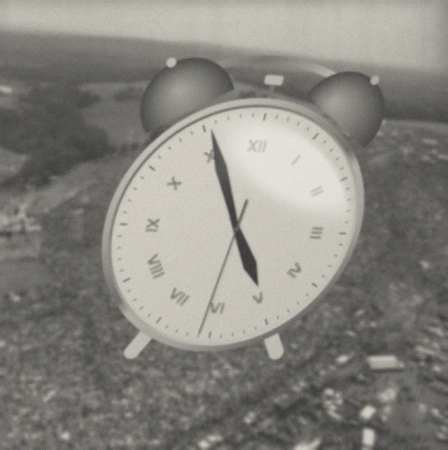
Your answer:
4 h 55 min 31 s
